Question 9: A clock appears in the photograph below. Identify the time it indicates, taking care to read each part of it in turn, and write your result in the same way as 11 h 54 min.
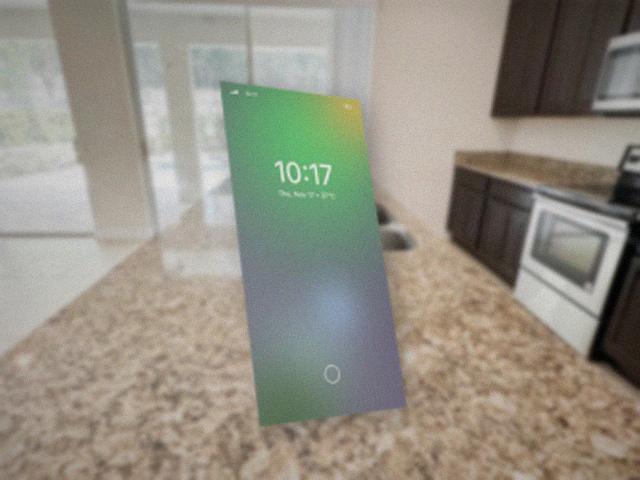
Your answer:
10 h 17 min
